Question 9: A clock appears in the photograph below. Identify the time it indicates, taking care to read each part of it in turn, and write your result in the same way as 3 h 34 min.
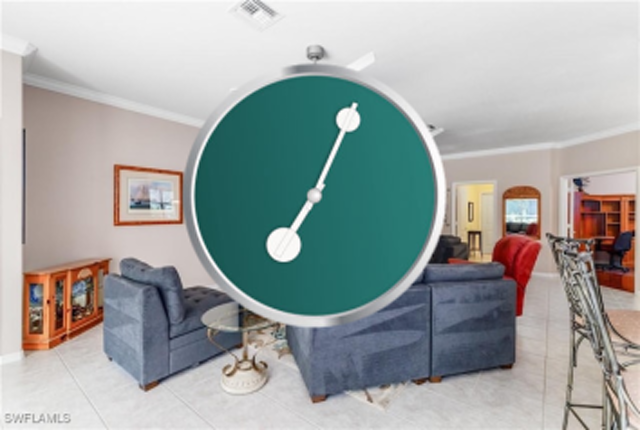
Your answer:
7 h 04 min
